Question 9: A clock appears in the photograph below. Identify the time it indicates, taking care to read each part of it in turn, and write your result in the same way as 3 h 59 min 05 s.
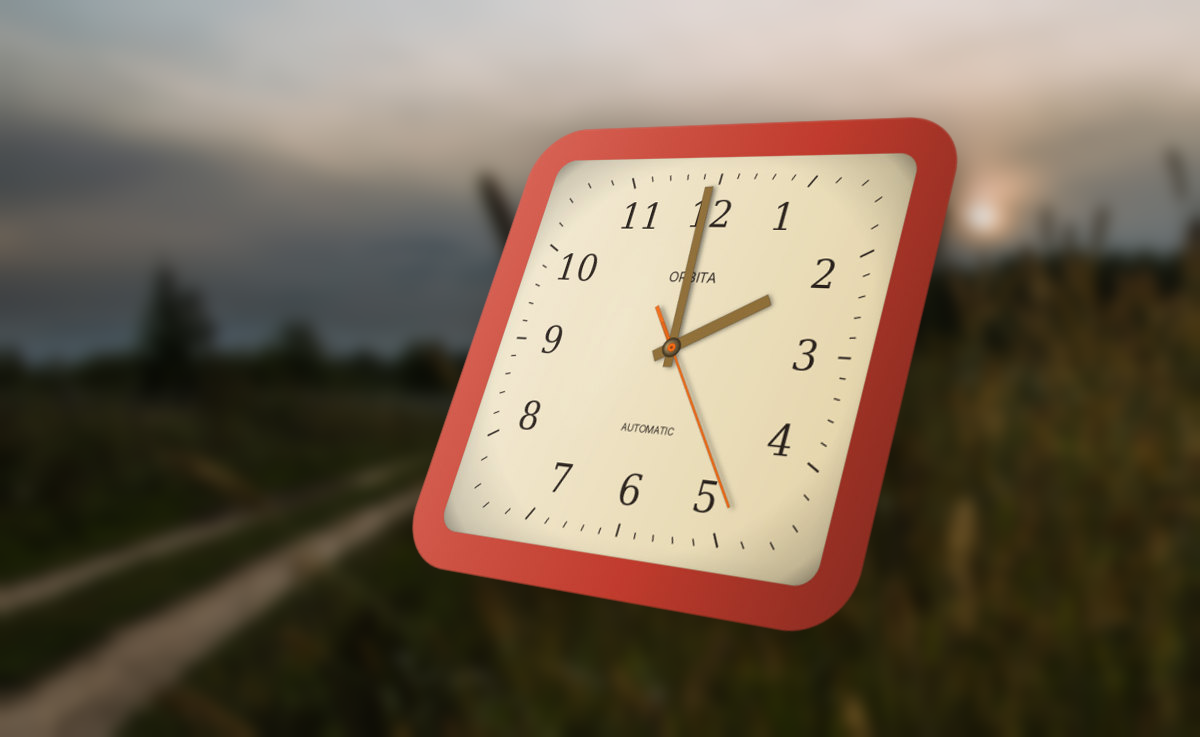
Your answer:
1 h 59 min 24 s
